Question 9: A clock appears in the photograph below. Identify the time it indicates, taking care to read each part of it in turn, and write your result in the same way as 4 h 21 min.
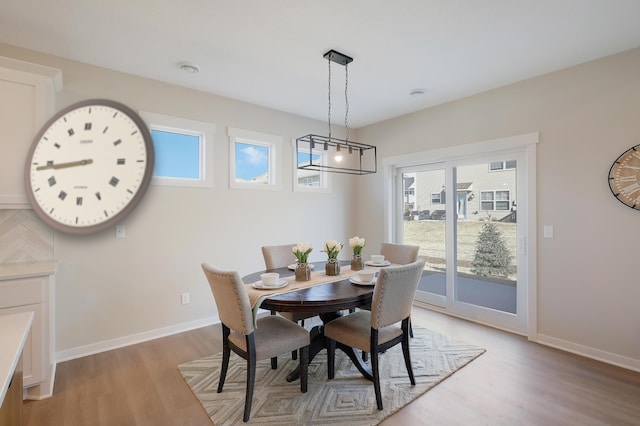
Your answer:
8 h 44 min
